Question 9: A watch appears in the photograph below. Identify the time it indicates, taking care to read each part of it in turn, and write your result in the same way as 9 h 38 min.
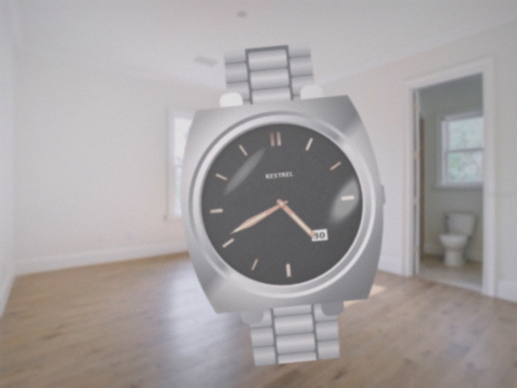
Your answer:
4 h 41 min
